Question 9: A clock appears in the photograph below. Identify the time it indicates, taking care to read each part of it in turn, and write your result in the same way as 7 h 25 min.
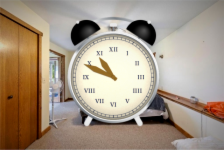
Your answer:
10 h 49 min
